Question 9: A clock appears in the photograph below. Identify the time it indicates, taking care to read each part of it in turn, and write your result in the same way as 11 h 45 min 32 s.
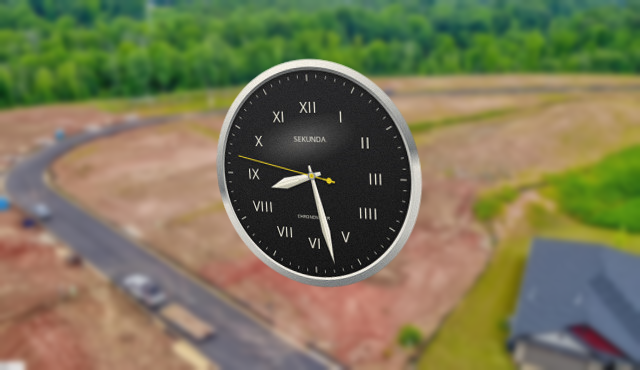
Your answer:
8 h 27 min 47 s
